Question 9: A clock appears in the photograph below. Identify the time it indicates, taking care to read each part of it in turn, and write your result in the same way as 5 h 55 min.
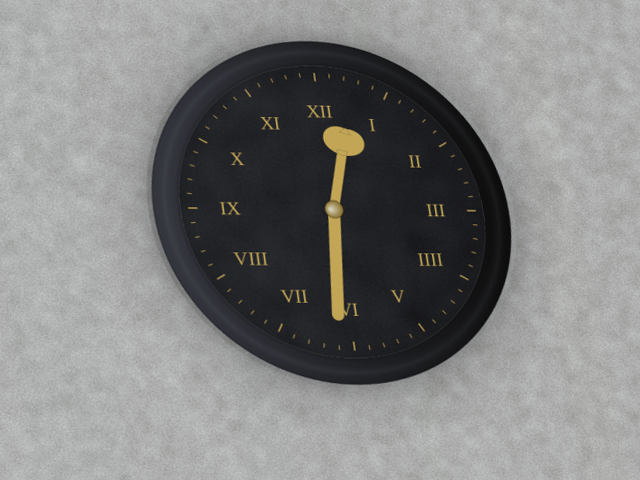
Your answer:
12 h 31 min
